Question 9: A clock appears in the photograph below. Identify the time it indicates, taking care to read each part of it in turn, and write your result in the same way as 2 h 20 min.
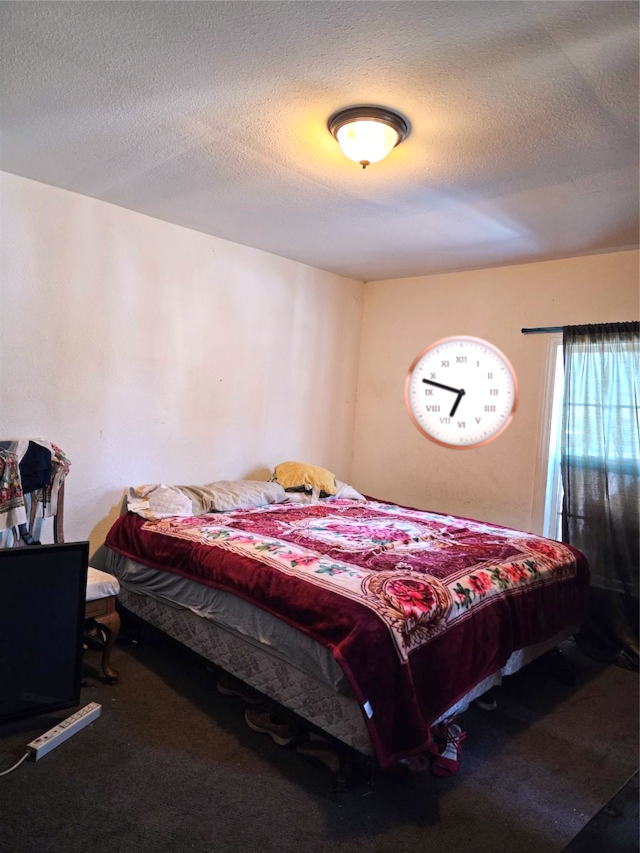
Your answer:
6 h 48 min
